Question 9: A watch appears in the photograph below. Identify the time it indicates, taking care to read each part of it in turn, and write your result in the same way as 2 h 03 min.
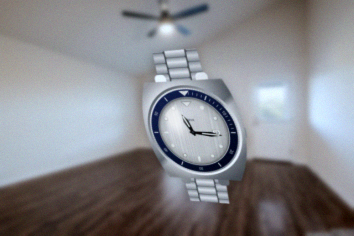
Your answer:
11 h 16 min
